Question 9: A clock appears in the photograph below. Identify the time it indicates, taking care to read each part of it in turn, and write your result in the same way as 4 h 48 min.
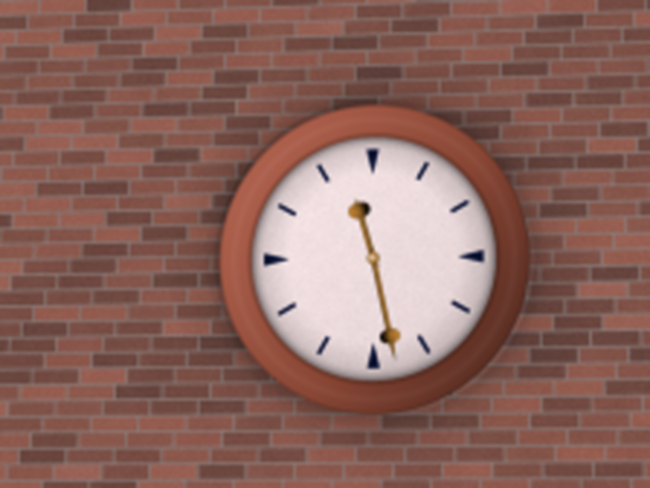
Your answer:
11 h 28 min
